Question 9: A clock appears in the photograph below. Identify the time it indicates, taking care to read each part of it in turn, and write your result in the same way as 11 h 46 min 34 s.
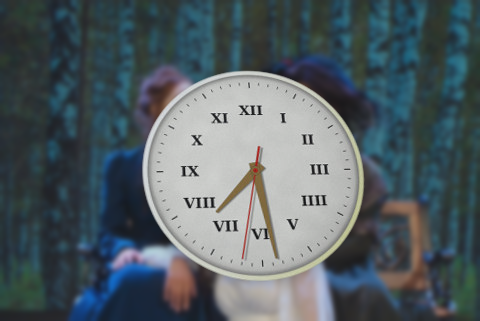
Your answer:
7 h 28 min 32 s
